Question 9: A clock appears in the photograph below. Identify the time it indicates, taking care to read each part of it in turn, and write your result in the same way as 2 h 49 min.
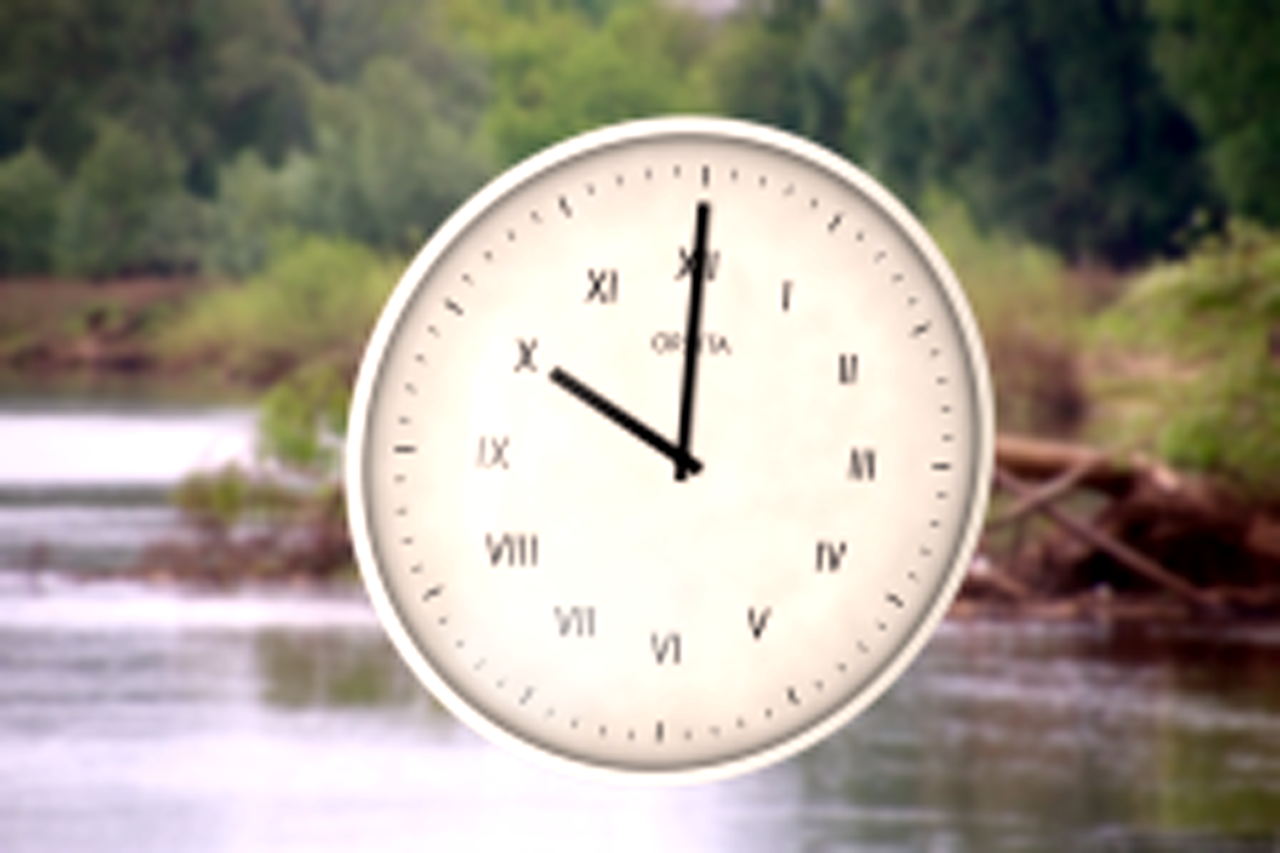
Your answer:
10 h 00 min
